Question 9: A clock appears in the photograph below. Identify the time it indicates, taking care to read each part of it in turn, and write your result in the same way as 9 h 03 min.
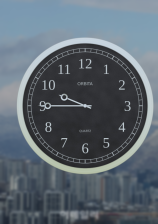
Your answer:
9 h 45 min
